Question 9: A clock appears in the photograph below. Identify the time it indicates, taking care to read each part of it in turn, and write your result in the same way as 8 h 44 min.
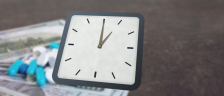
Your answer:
1 h 00 min
